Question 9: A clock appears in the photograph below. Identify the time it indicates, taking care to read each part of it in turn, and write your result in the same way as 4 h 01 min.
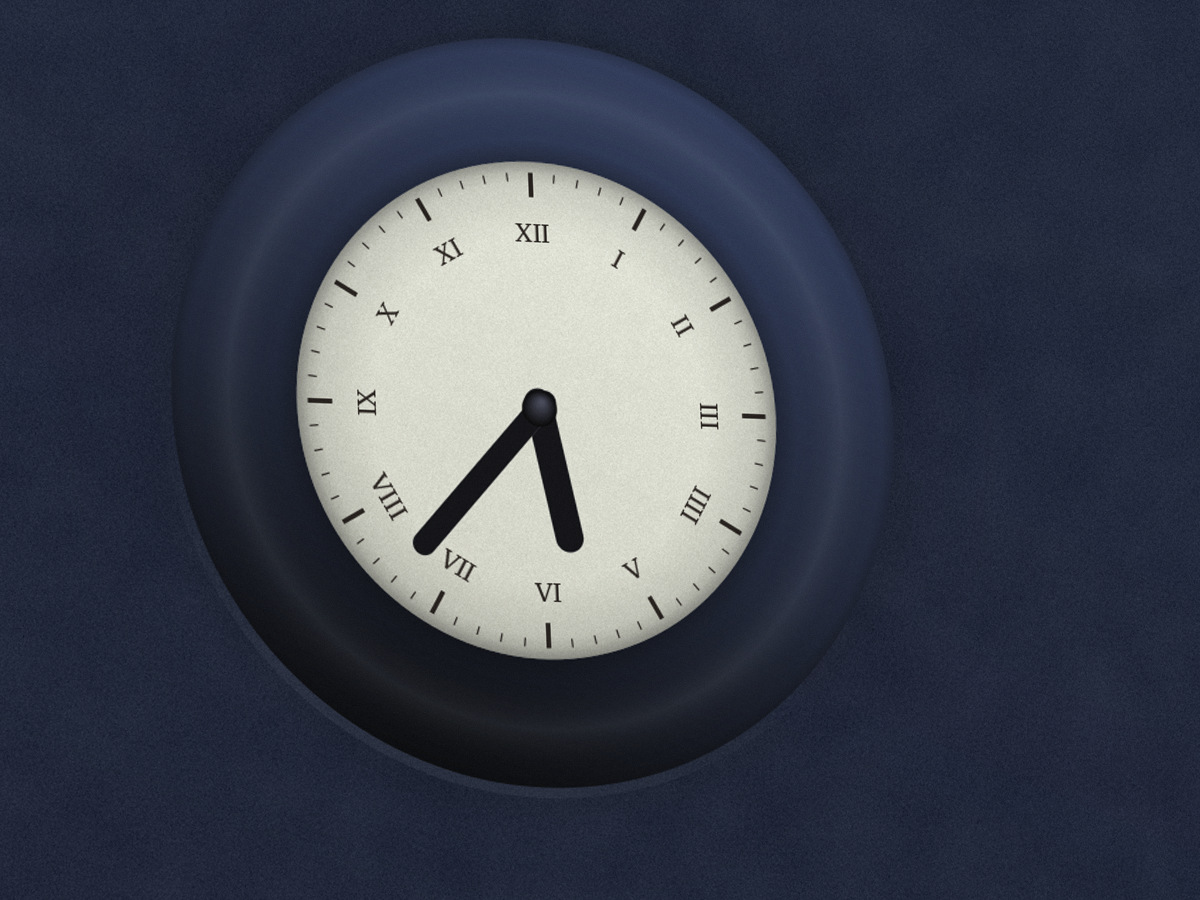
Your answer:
5 h 37 min
